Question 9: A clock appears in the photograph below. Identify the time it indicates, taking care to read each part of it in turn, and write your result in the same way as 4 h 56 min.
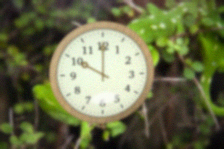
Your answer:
10 h 00 min
